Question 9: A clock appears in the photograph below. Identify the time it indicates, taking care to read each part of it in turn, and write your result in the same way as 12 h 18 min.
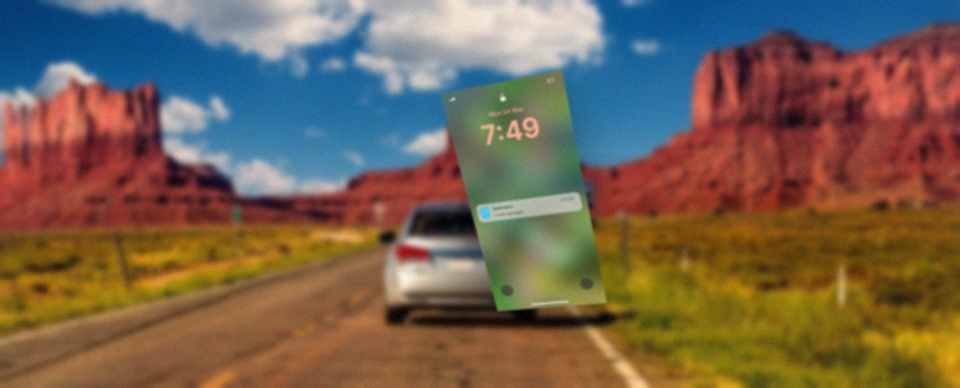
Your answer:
7 h 49 min
